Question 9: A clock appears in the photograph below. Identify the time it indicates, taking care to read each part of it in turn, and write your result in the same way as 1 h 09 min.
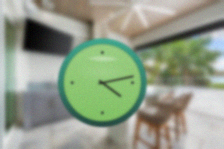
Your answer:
4 h 13 min
